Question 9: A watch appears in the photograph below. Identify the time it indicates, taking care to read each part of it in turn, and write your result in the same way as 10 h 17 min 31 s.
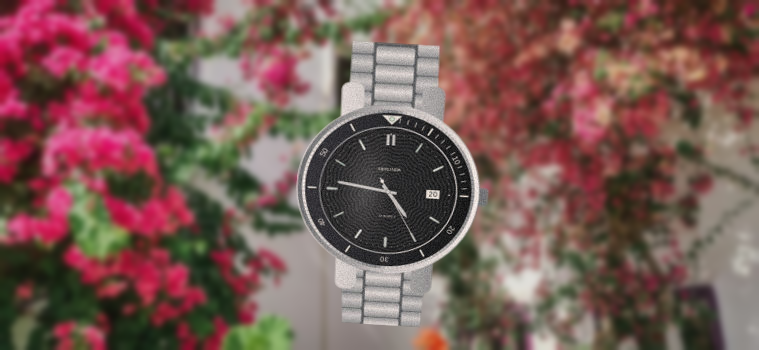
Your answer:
4 h 46 min 25 s
